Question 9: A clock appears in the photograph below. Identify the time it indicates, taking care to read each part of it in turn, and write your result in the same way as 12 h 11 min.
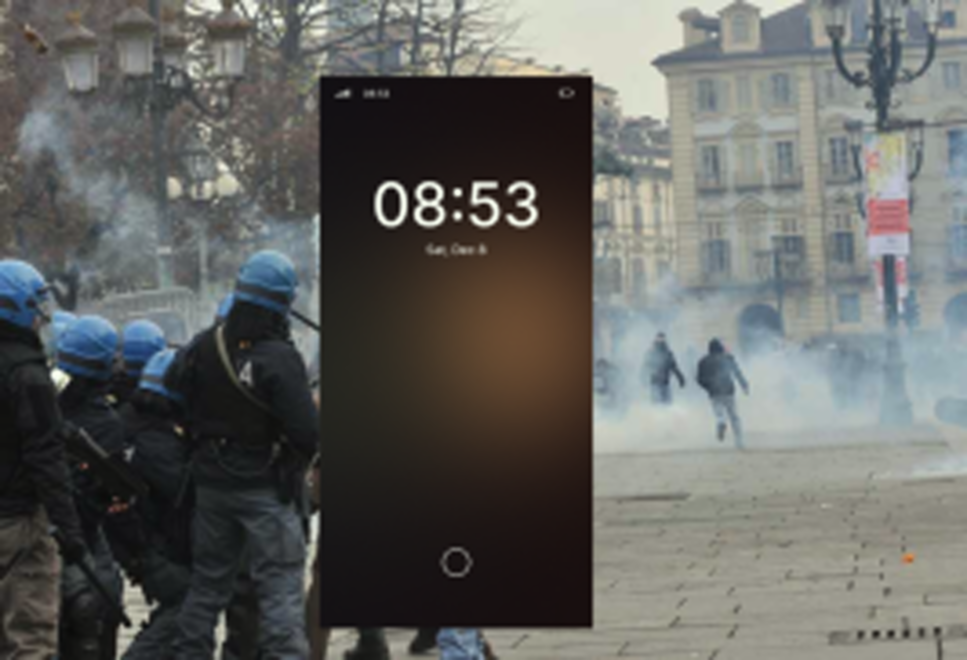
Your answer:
8 h 53 min
